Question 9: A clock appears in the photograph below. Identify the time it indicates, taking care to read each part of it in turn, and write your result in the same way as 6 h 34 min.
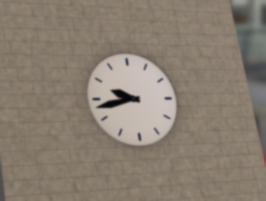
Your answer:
9 h 43 min
